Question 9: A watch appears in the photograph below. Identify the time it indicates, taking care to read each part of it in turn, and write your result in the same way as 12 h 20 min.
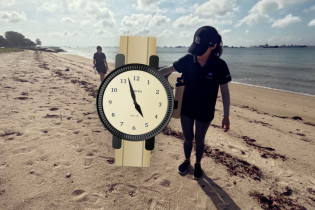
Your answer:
4 h 57 min
